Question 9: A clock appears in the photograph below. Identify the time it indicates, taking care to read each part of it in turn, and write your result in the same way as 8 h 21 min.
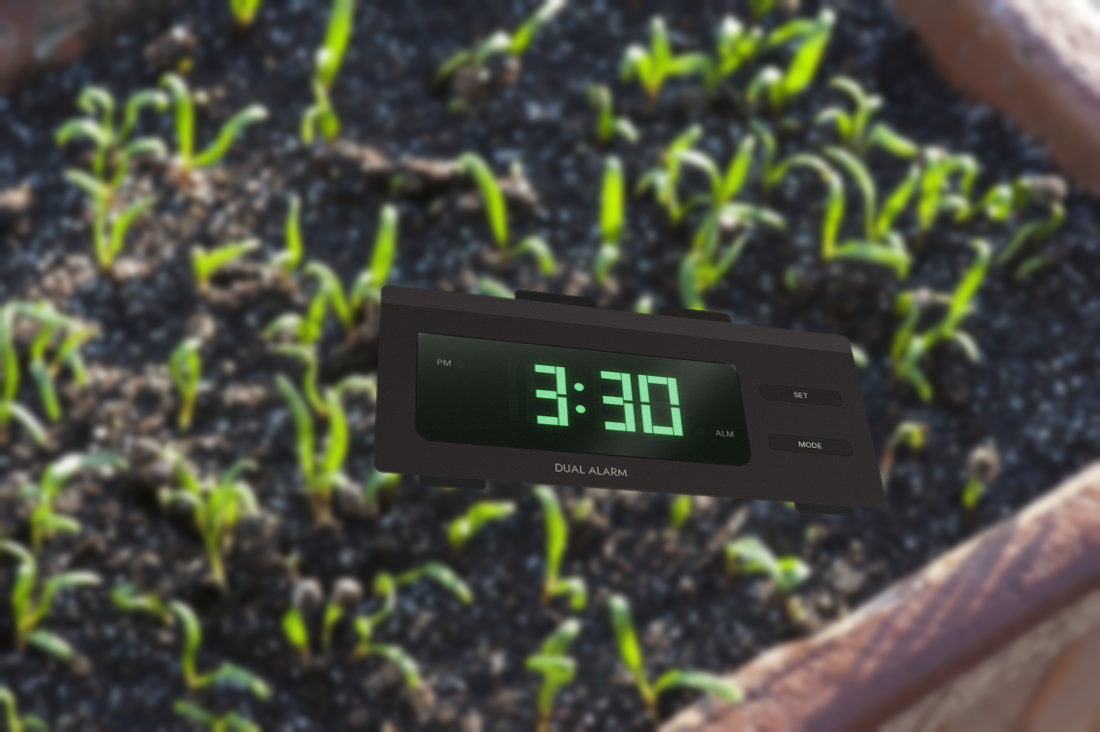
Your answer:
3 h 30 min
